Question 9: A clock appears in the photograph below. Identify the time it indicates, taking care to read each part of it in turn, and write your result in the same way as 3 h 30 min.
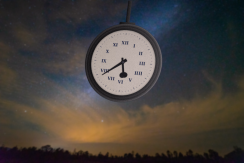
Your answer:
5 h 39 min
